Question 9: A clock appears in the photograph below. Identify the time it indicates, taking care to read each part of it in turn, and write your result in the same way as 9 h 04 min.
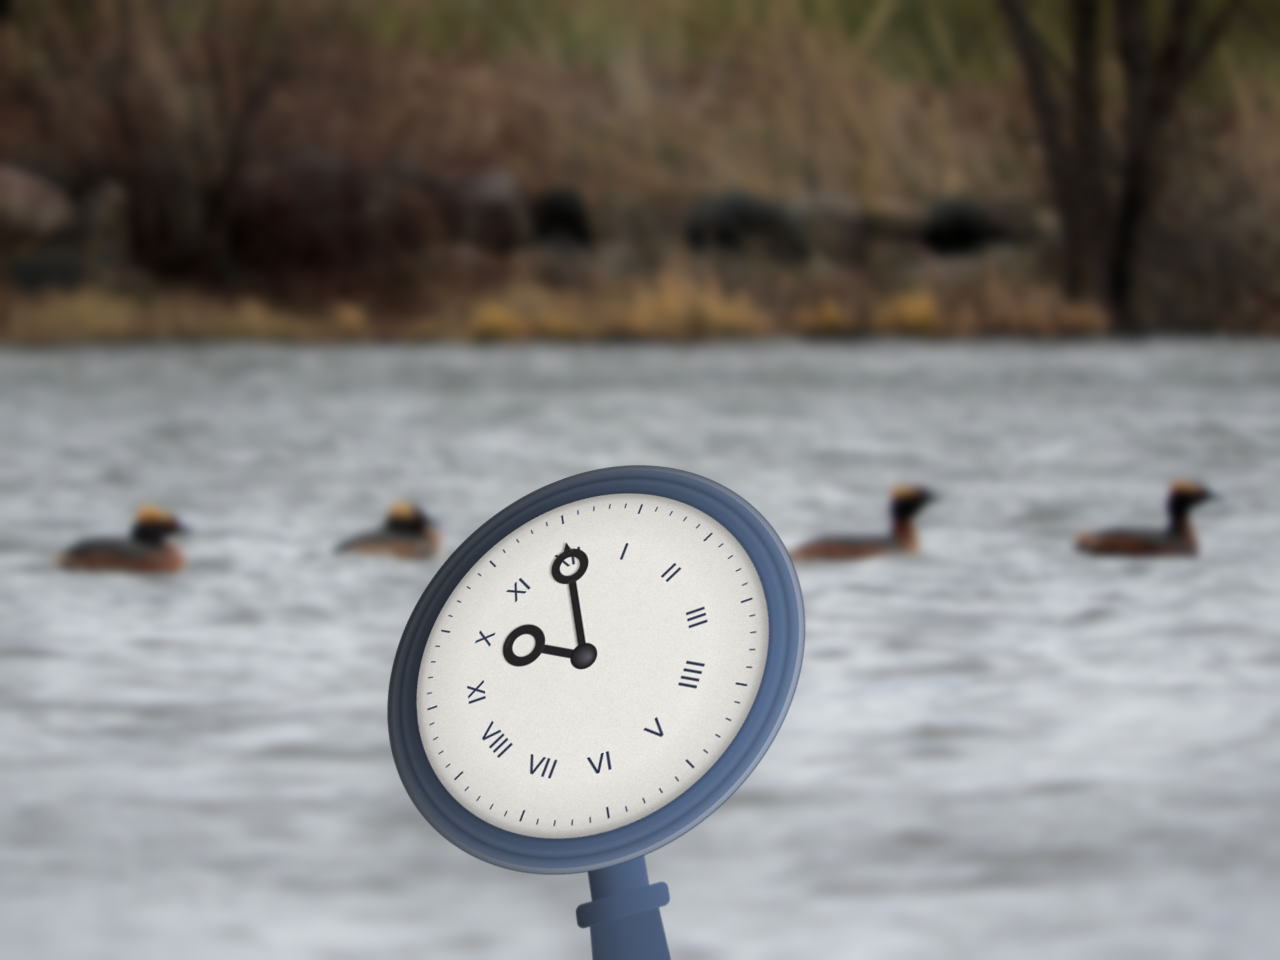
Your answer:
10 h 00 min
